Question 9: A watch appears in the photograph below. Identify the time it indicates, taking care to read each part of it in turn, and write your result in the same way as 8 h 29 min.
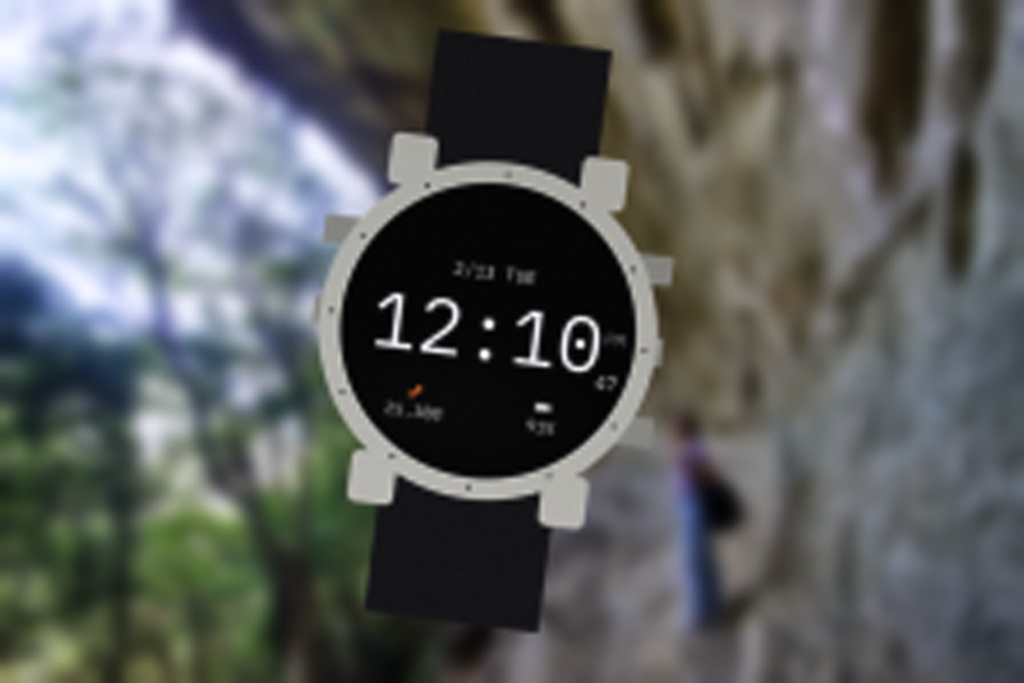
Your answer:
12 h 10 min
